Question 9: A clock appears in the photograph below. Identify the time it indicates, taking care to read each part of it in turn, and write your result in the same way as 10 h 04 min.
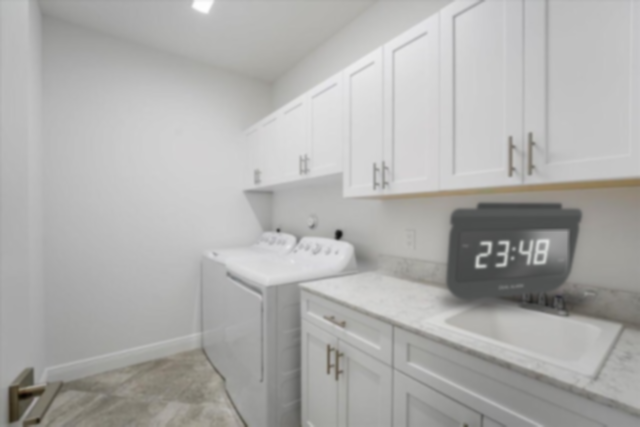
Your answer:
23 h 48 min
